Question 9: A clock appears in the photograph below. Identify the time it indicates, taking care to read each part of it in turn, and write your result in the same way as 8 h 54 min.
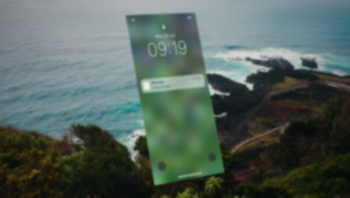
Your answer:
9 h 19 min
